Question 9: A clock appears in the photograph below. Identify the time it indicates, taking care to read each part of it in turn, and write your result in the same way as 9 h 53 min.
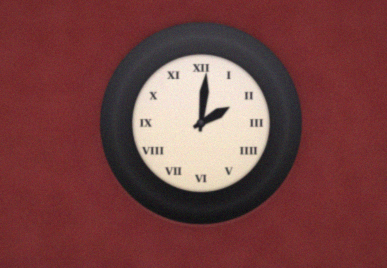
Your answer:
2 h 01 min
